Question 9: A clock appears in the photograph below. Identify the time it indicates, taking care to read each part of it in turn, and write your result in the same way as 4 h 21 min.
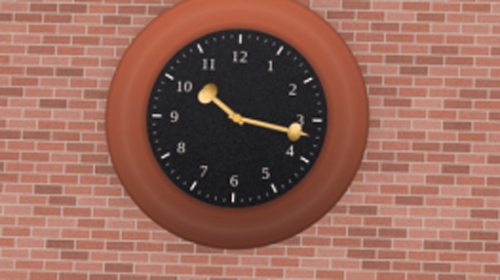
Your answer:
10 h 17 min
